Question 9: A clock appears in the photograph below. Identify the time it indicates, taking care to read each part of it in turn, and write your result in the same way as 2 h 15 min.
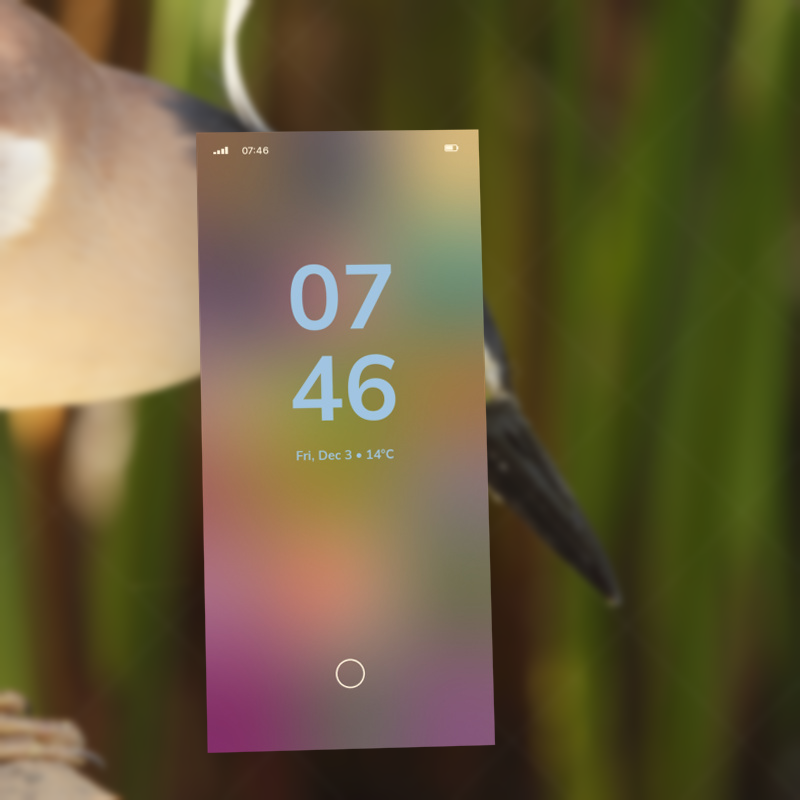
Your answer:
7 h 46 min
